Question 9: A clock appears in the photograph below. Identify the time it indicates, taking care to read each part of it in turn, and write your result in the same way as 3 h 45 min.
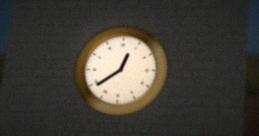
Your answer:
12 h 39 min
